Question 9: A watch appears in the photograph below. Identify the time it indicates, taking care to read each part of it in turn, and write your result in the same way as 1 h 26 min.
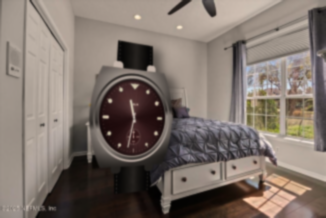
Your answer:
11 h 32 min
